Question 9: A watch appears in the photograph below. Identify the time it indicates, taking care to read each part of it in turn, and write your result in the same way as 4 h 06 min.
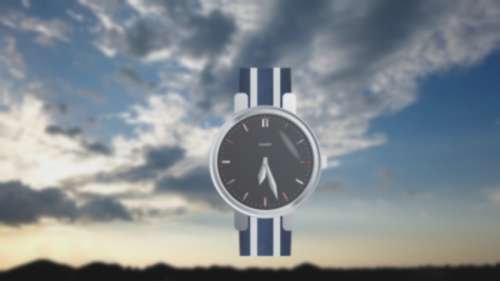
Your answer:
6 h 27 min
